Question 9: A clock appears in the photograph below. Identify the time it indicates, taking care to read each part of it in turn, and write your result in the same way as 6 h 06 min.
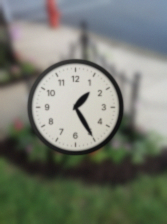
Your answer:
1 h 25 min
